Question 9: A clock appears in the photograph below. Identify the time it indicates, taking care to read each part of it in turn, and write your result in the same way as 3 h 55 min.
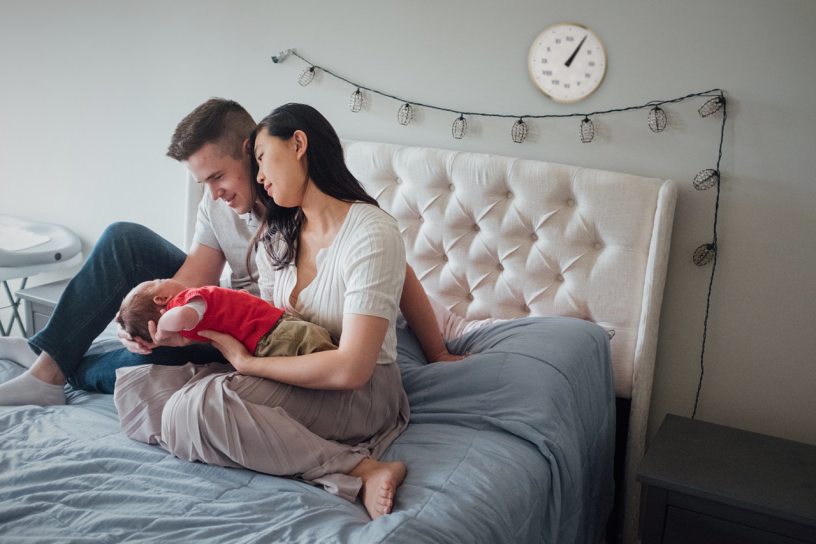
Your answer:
1 h 05 min
